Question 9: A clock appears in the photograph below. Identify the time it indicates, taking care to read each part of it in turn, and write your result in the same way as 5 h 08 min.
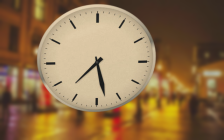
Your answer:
7 h 28 min
